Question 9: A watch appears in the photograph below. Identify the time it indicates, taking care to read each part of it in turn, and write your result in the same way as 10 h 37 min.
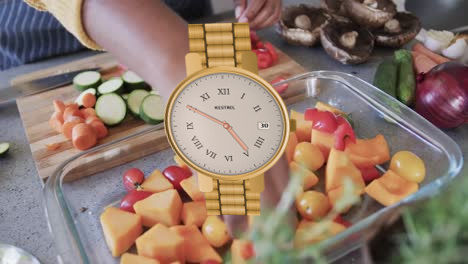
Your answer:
4 h 50 min
